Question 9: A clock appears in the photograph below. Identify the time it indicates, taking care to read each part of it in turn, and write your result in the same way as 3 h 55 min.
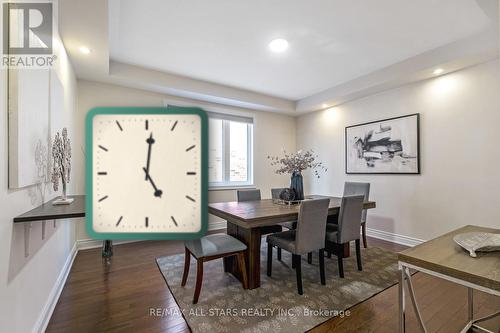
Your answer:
5 h 01 min
